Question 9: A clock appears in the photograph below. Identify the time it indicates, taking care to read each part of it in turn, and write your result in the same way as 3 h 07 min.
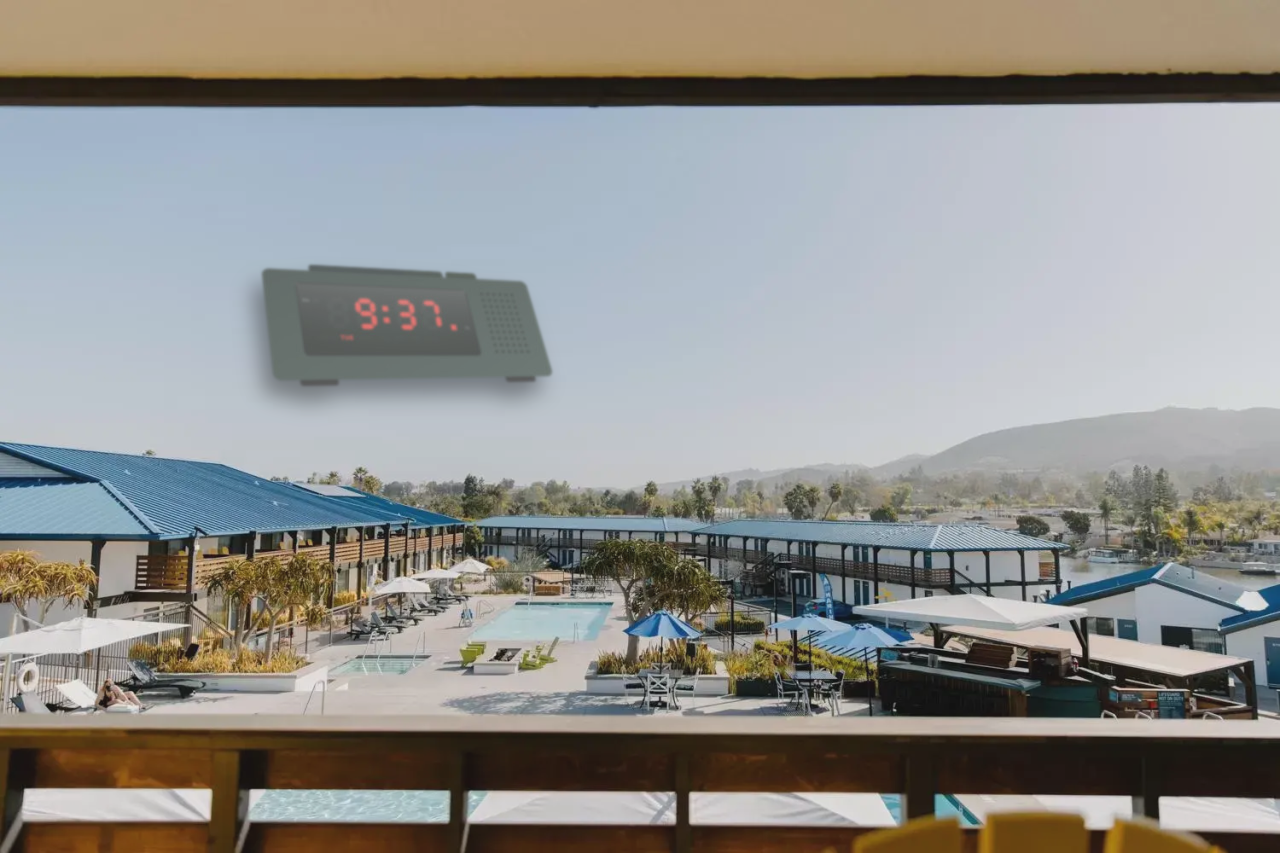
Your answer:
9 h 37 min
